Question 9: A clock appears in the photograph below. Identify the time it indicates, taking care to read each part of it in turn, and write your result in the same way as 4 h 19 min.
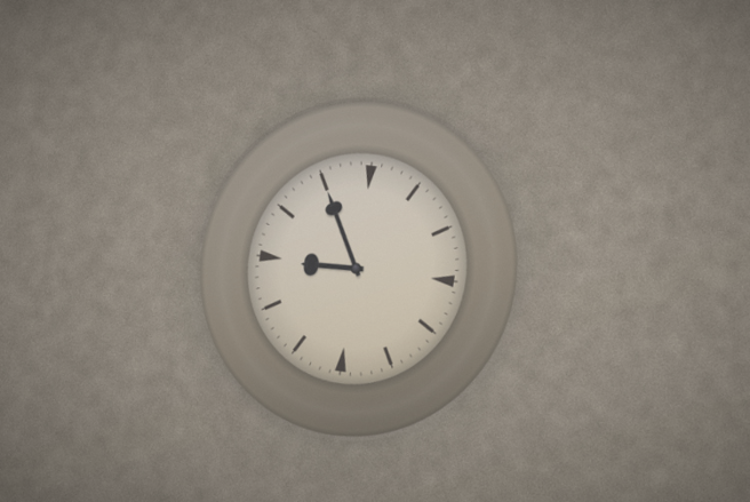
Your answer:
8 h 55 min
